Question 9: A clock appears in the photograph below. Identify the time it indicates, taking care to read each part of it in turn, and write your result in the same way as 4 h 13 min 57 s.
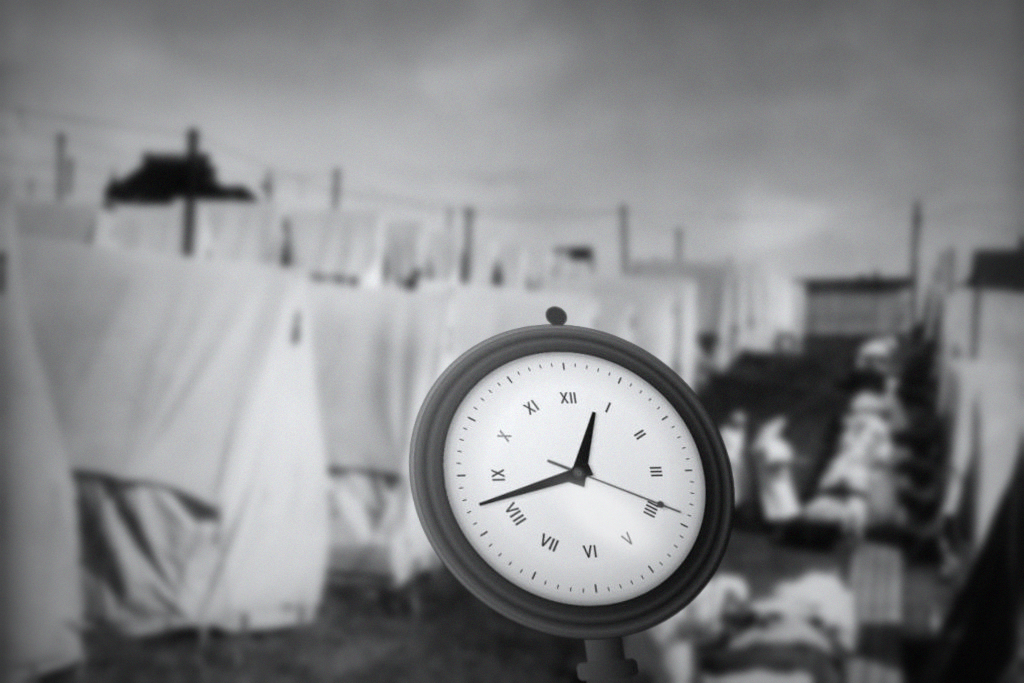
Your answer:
12 h 42 min 19 s
